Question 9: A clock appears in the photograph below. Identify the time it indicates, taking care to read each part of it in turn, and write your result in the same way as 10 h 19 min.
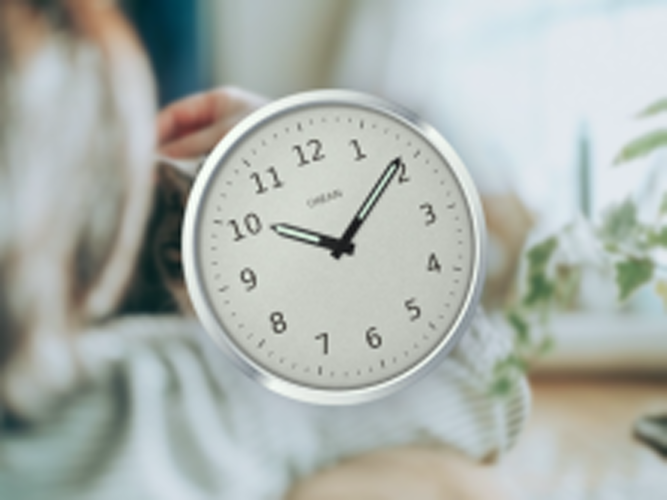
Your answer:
10 h 09 min
